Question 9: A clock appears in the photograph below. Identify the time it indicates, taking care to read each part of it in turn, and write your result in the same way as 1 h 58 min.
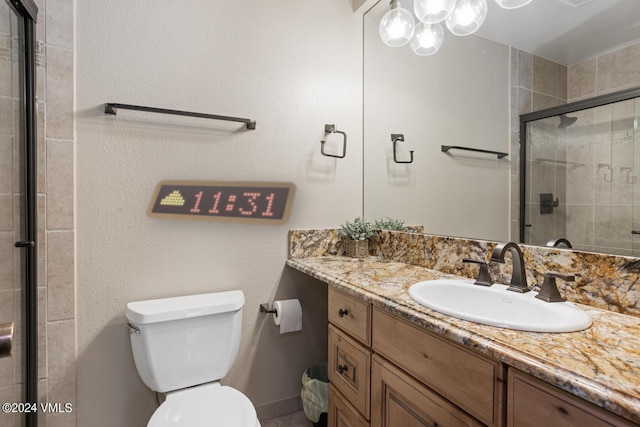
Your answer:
11 h 31 min
